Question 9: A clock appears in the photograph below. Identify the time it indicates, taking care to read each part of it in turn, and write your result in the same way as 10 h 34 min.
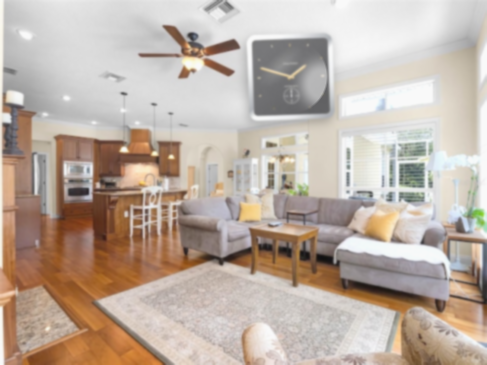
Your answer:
1 h 48 min
